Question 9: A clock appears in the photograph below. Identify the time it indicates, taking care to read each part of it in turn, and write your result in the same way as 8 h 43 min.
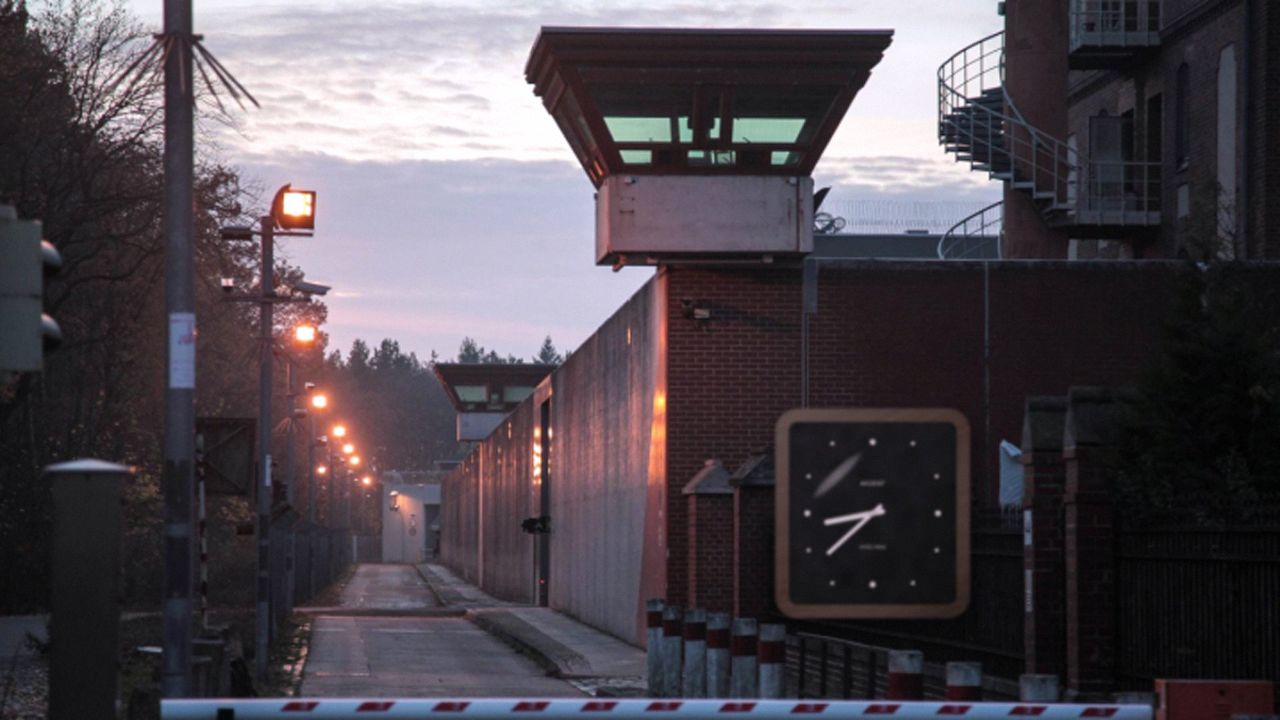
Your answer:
8 h 38 min
